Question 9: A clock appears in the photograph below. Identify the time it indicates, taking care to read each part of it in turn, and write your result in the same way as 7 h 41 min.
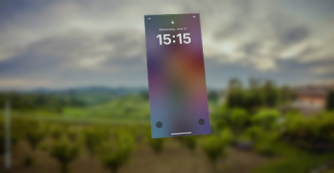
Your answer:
15 h 15 min
